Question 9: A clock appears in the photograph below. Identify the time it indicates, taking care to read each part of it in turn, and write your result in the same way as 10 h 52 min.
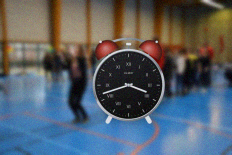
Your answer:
3 h 42 min
